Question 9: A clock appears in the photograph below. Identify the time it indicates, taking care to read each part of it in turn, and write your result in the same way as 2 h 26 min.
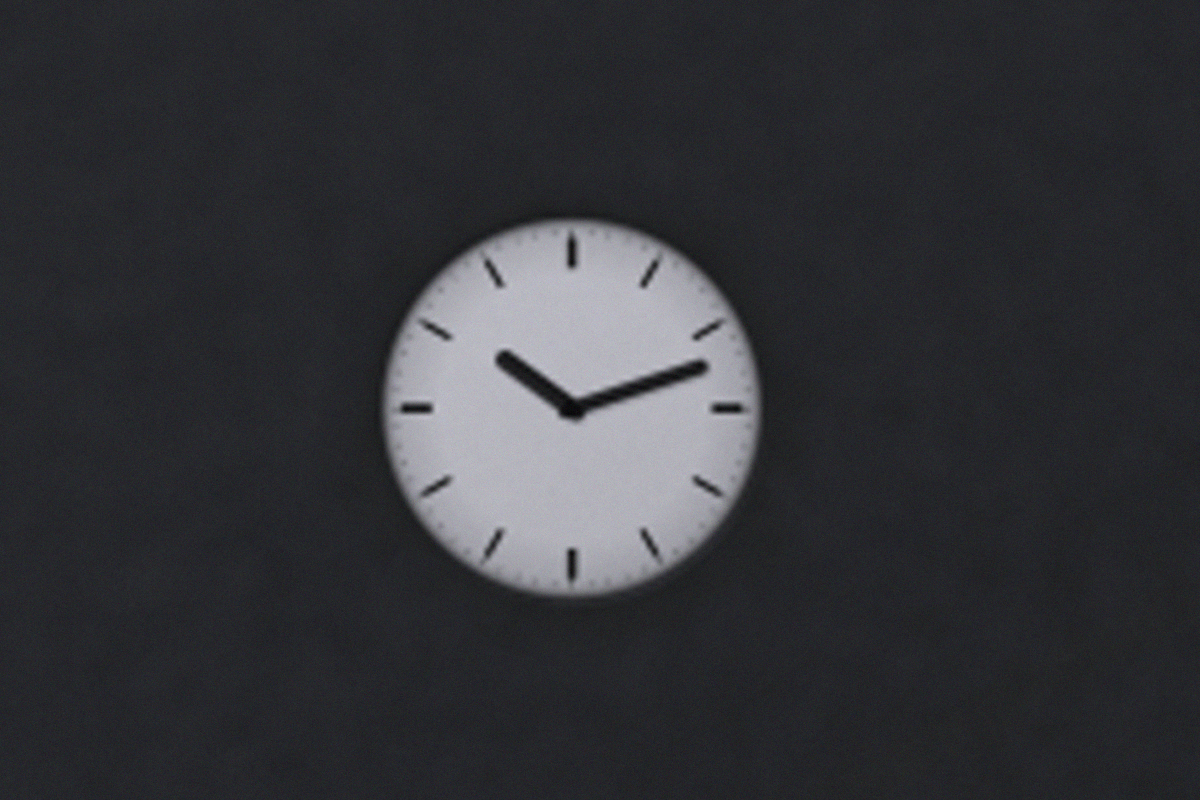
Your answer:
10 h 12 min
